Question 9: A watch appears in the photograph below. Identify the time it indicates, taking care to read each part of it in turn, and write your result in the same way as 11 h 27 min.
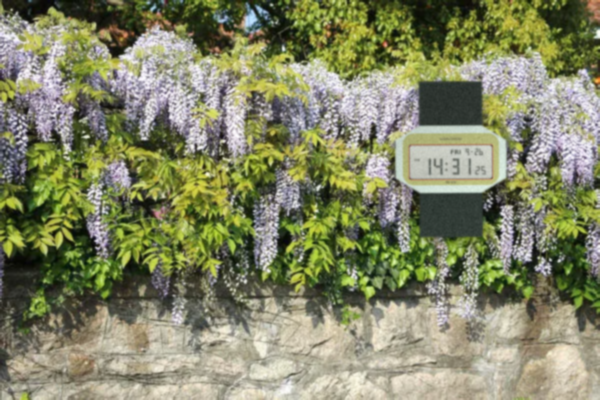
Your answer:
14 h 31 min
